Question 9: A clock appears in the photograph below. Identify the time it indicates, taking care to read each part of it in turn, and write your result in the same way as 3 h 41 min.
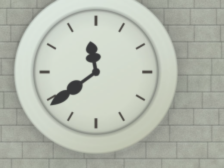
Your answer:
11 h 39 min
